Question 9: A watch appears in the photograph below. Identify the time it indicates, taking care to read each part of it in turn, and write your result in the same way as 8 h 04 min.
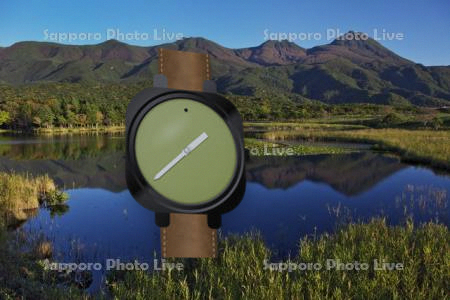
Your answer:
1 h 38 min
